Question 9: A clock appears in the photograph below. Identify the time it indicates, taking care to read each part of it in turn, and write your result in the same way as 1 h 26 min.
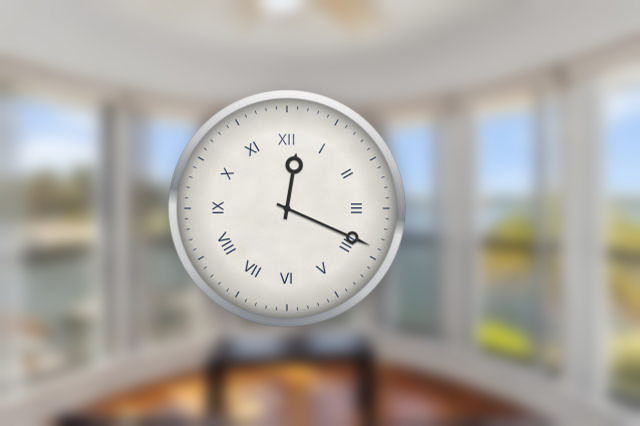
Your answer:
12 h 19 min
